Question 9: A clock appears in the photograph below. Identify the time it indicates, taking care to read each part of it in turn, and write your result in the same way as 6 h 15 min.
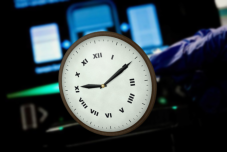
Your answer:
9 h 10 min
